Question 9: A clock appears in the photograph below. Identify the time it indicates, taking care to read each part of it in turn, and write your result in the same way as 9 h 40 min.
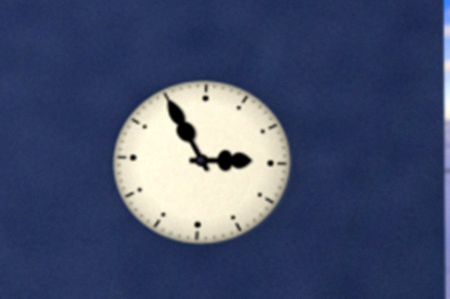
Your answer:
2 h 55 min
